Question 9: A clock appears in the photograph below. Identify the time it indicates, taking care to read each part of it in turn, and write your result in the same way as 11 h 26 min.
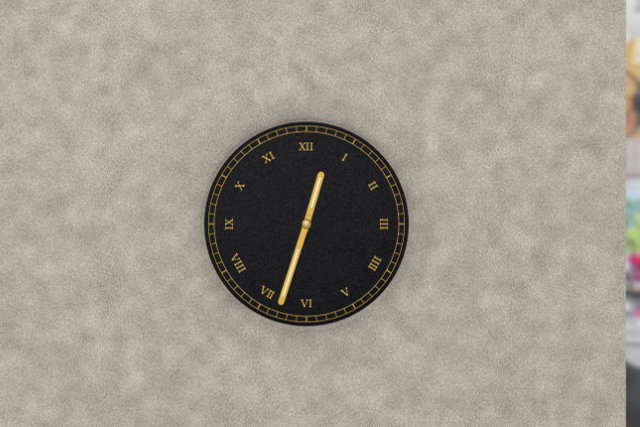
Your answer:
12 h 33 min
